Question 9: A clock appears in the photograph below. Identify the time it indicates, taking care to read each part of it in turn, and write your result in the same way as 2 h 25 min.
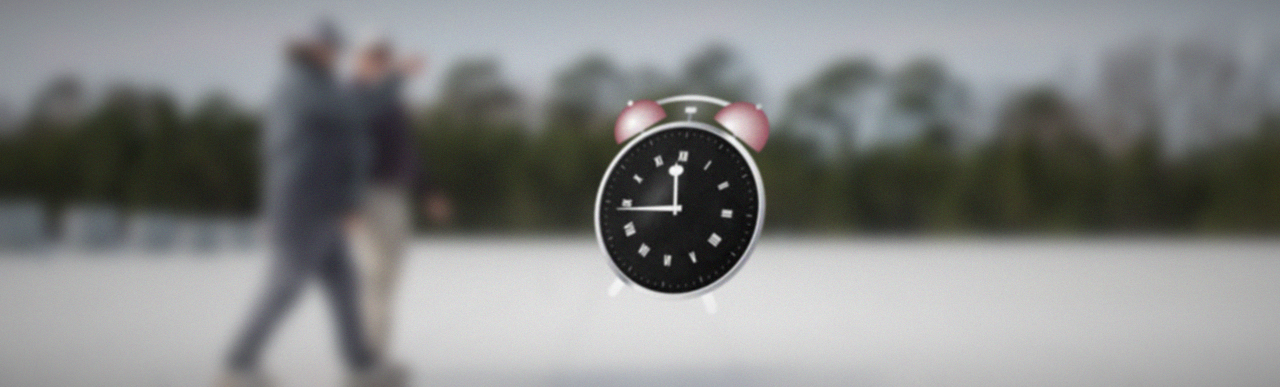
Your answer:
11 h 44 min
